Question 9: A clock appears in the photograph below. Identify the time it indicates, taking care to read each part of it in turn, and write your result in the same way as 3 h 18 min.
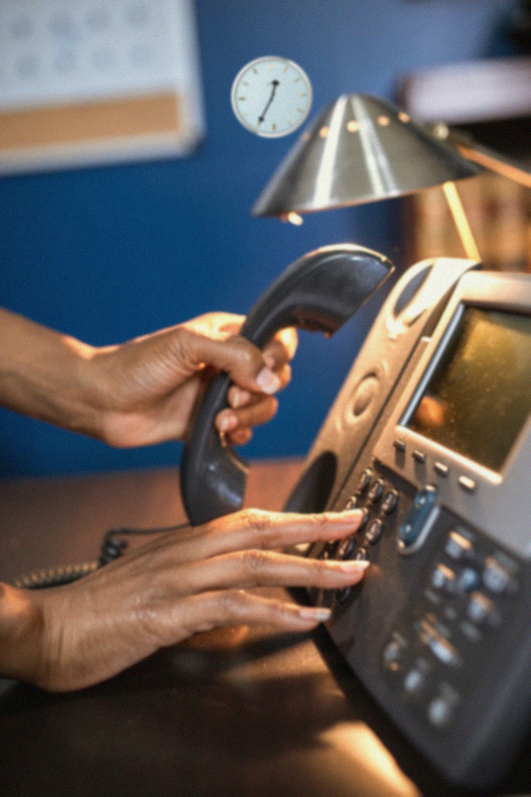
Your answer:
12 h 35 min
